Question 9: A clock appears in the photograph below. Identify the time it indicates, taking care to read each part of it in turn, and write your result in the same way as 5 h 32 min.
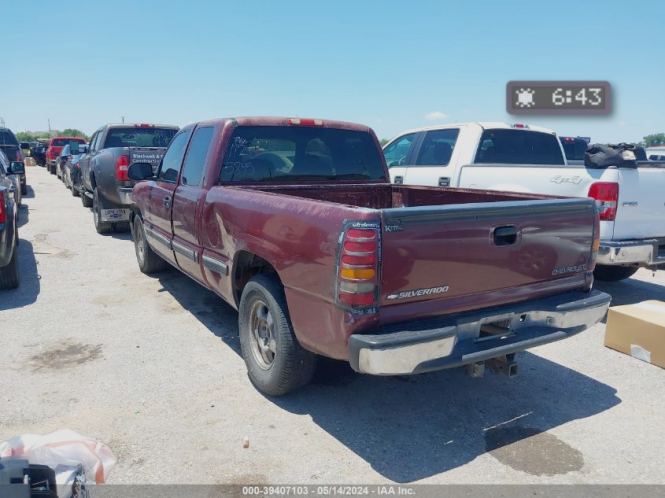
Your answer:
6 h 43 min
